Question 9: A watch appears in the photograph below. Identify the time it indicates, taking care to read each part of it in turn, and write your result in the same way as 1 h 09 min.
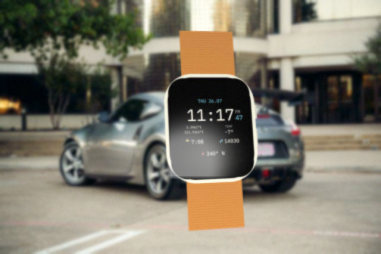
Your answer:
11 h 17 min
